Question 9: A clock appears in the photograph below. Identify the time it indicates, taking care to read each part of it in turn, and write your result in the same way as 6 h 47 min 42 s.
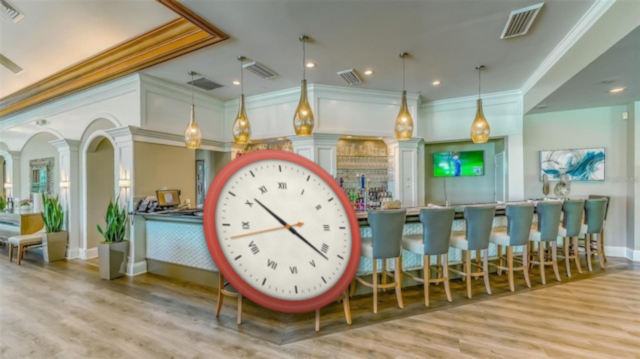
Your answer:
10 h 21 min 43 s
